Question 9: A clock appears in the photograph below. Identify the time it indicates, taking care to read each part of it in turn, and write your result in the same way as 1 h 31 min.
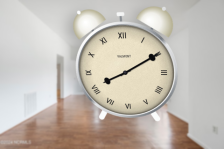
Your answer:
8 h 10 min
